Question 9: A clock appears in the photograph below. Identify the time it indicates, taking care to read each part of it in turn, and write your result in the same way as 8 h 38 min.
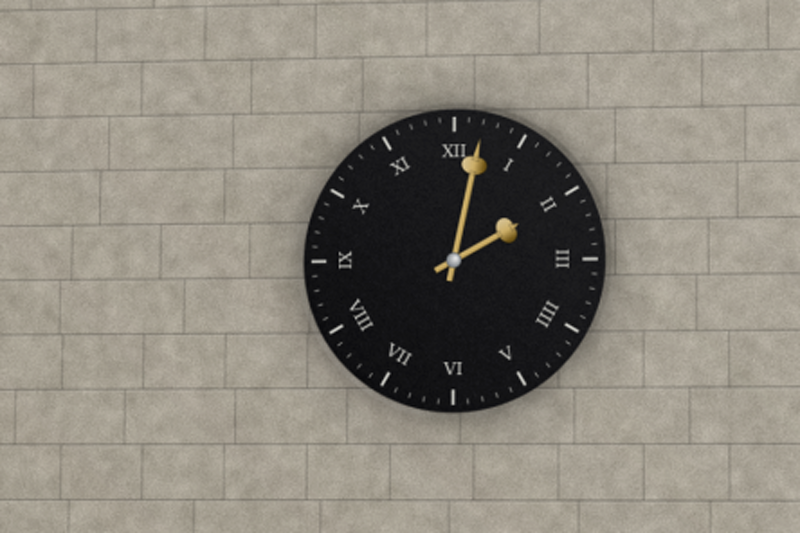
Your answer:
2 h 02 min
